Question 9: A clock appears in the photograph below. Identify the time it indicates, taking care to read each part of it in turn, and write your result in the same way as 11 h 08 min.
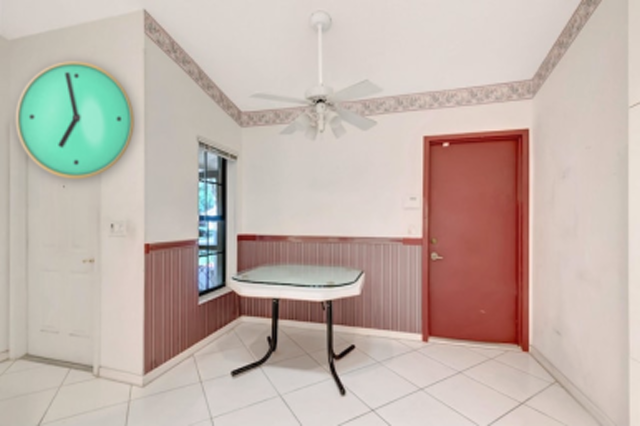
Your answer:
6 h 58 min
